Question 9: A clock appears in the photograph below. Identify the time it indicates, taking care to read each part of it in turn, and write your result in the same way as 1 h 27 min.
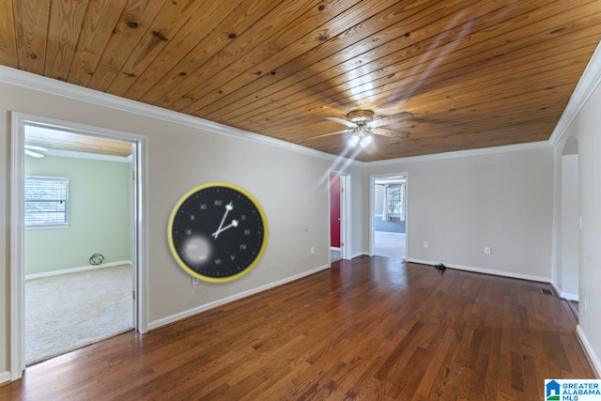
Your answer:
2 h 04 min
